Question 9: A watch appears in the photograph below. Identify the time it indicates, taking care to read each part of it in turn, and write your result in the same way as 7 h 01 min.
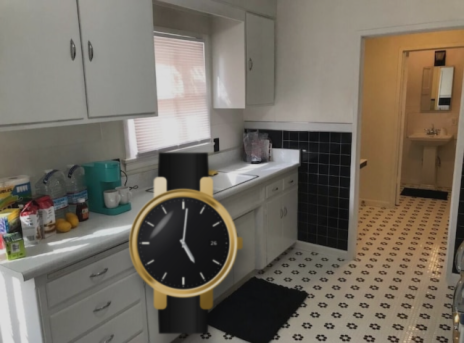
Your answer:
5 h 01 min
